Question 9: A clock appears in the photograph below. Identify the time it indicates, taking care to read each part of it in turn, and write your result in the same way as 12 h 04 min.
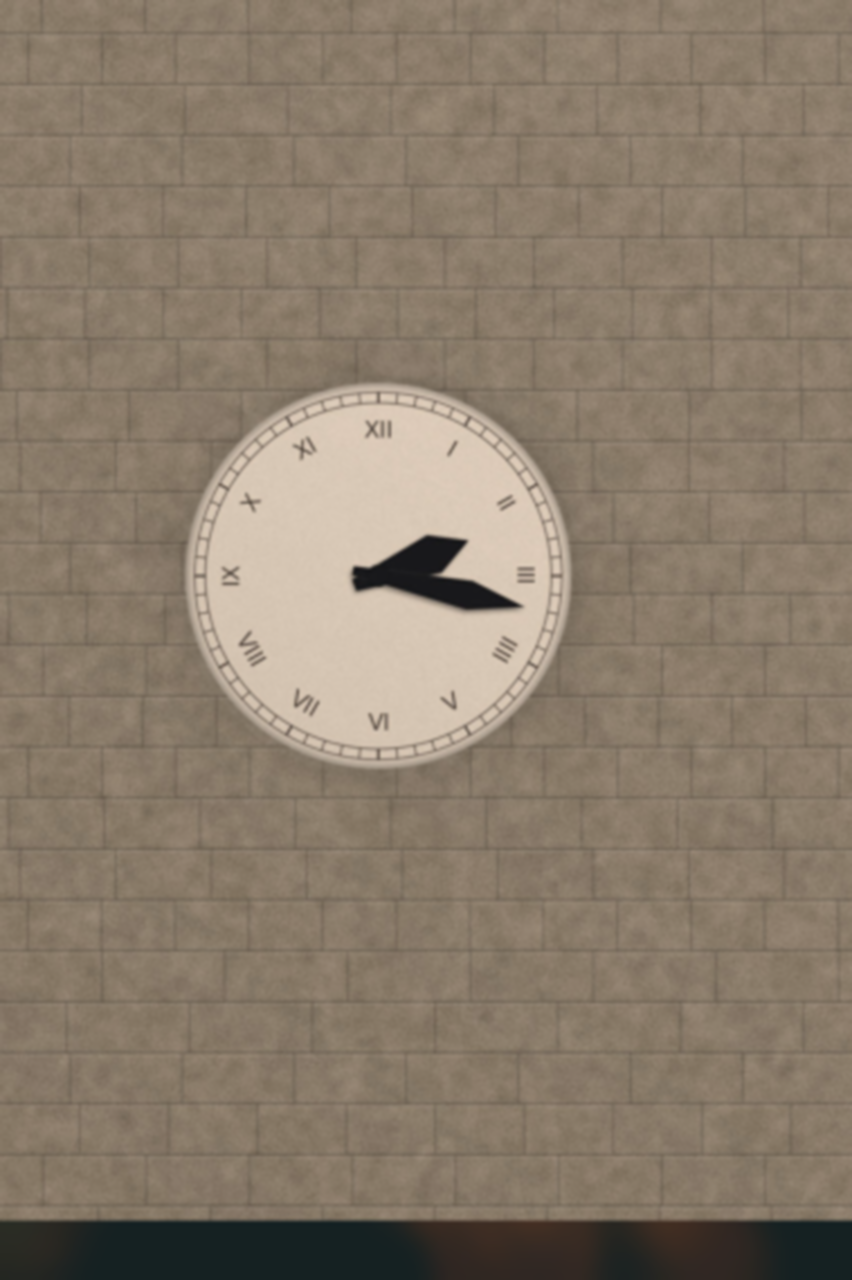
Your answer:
2 h 17 min
